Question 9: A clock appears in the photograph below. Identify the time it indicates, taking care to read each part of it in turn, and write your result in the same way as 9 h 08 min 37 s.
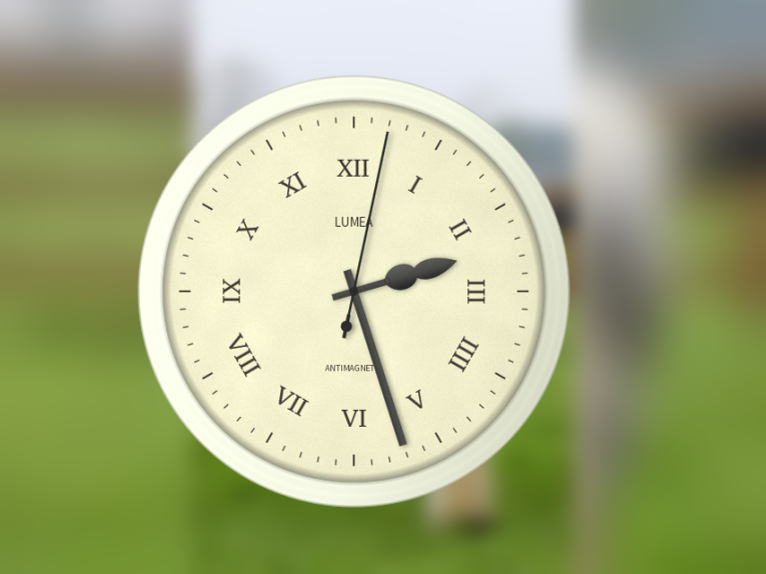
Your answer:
2 h 27 min 02 s
